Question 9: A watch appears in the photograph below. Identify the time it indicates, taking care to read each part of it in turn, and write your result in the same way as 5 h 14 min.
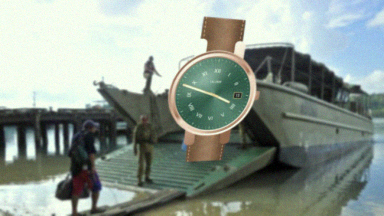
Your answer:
3 h 48 min
